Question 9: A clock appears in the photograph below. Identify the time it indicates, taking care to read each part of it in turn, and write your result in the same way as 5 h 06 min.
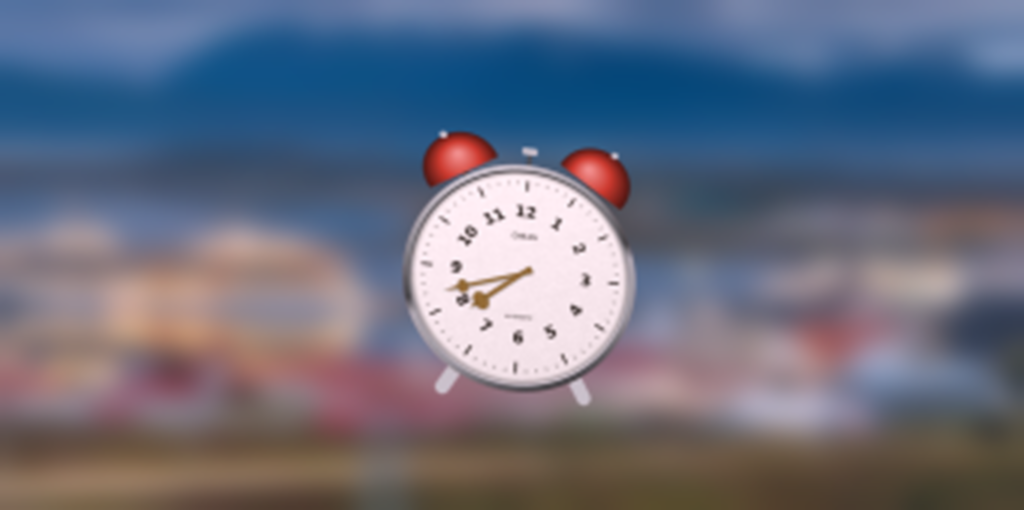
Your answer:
7 h 42 min
